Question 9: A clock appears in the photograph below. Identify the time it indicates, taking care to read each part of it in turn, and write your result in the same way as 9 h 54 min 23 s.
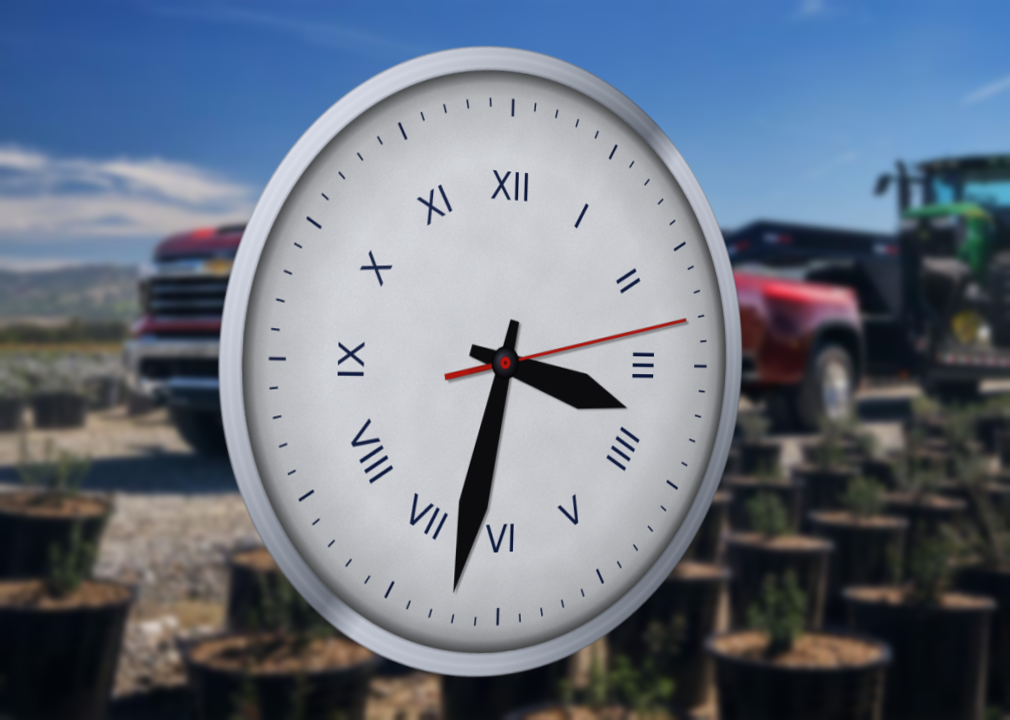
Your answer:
3 h 32 min 13 s
